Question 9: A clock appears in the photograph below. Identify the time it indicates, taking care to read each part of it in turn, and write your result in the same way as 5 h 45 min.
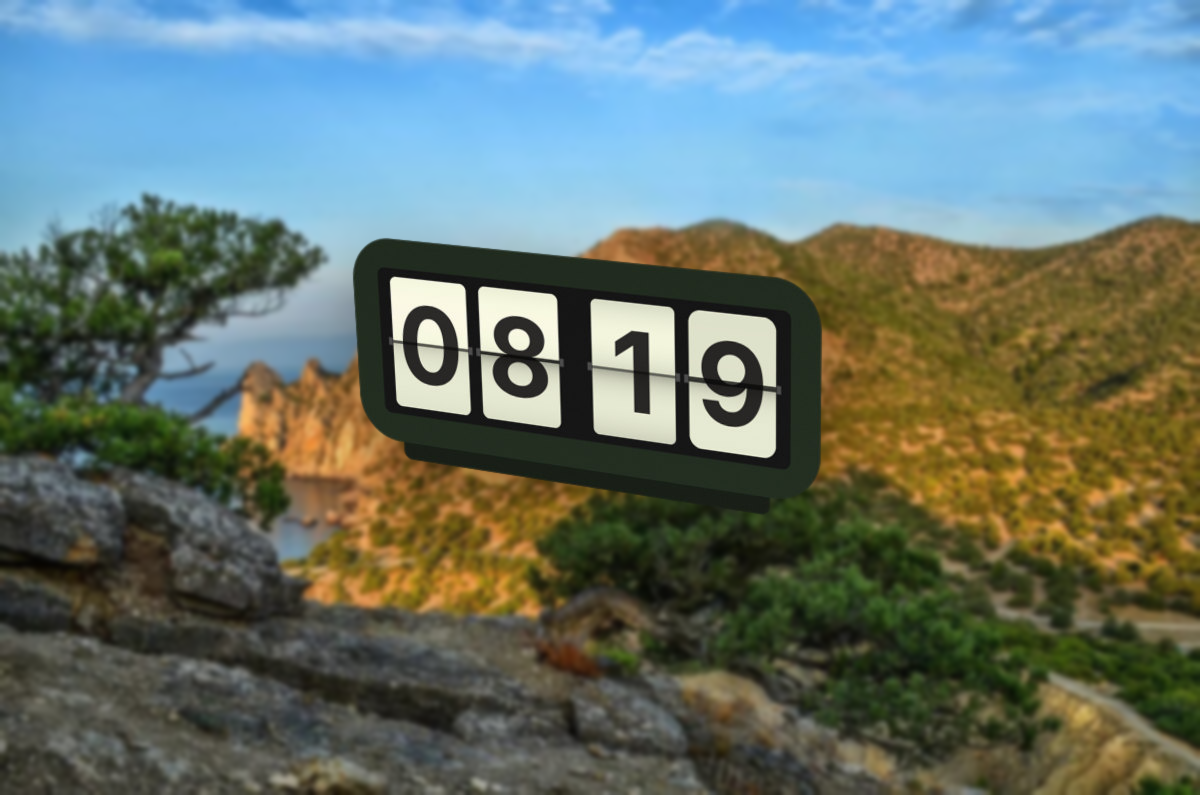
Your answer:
8 h 19 min
